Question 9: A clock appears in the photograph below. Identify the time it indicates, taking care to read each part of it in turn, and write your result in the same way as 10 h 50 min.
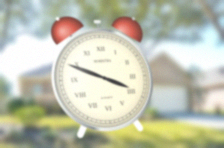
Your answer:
3 h 49 min
